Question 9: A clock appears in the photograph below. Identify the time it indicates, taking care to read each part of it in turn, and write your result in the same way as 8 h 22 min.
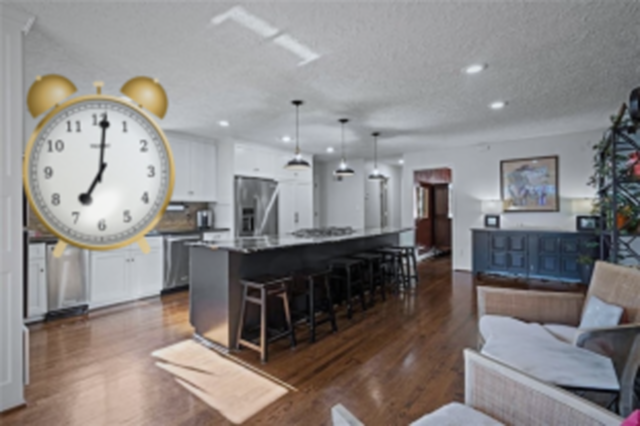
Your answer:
7 h 01 min
